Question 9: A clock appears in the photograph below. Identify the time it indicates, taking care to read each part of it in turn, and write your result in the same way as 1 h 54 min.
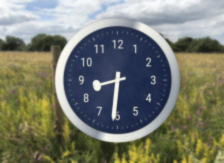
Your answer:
8 h 31 min
